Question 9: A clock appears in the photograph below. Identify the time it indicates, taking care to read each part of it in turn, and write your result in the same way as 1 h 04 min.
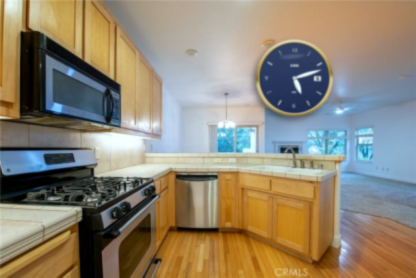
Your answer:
5 h 12 min
